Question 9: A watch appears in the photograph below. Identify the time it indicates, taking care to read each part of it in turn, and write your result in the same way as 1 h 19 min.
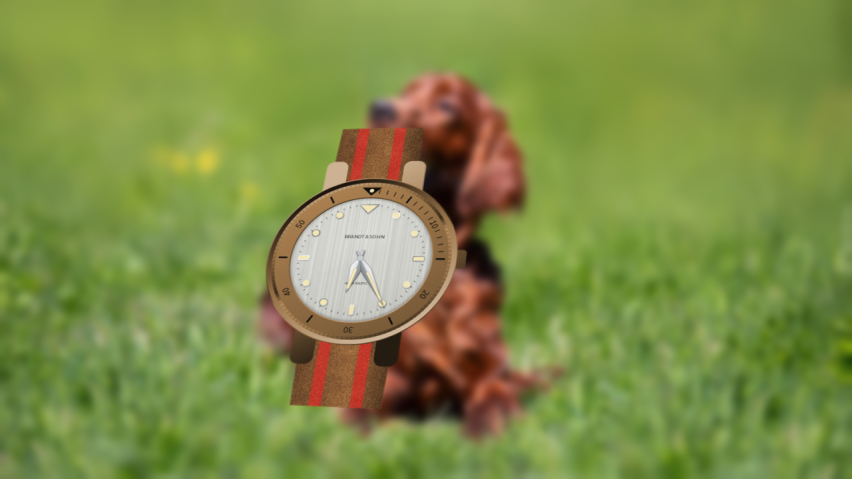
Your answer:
6 h 25 min
